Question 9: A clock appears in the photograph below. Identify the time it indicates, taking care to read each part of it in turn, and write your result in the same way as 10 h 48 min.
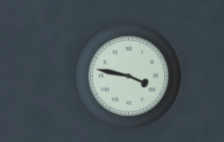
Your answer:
3 h 47 min
